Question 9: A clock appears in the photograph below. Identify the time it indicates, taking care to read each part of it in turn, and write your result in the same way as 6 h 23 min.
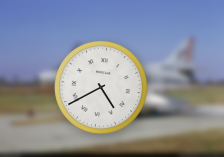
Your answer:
4 h 39 min
